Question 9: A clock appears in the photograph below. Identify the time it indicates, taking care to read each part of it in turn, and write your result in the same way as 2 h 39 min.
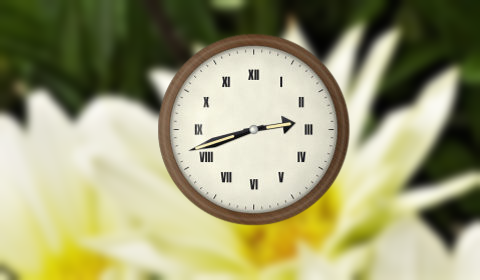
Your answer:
2 h 42 min
